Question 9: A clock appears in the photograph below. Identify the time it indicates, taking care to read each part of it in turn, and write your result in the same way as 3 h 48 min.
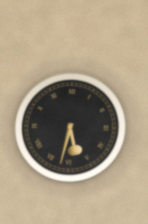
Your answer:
5 h 32 min
